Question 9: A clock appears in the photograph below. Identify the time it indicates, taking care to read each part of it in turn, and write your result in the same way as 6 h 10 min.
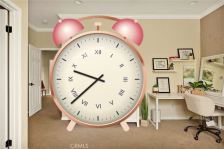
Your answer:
9 h 38 min
